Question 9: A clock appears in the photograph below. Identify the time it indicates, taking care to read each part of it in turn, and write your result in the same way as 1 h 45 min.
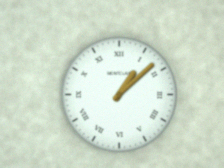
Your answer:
1 h 08 min
